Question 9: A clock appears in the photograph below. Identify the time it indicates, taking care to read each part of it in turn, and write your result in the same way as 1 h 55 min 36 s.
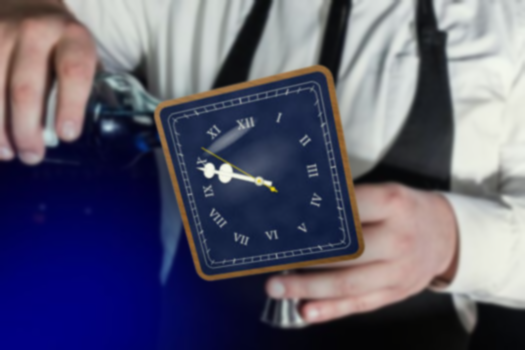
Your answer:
9 h 48 min 52 s
